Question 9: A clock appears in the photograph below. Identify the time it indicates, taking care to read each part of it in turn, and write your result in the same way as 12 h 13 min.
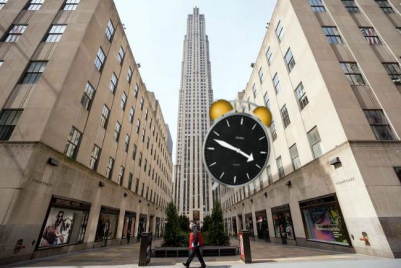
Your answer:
3 h 48 min
